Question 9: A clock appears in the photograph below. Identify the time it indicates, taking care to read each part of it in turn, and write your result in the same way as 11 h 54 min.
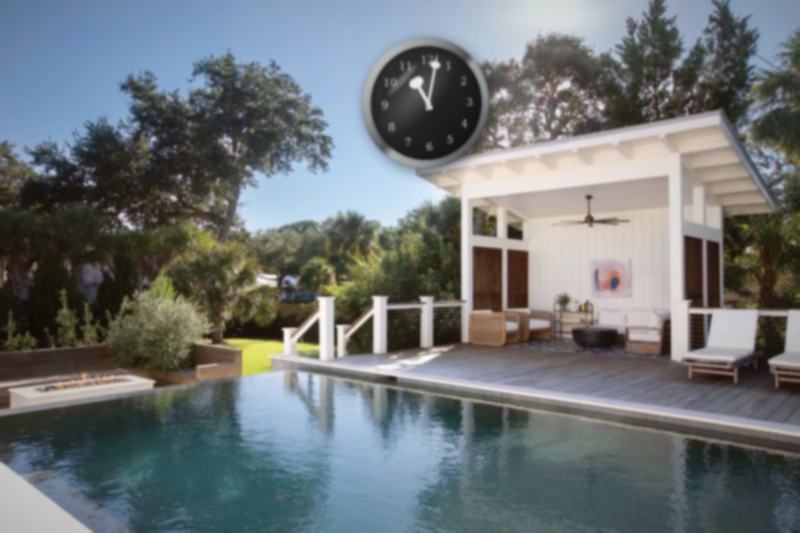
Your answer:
11 h 02 min
